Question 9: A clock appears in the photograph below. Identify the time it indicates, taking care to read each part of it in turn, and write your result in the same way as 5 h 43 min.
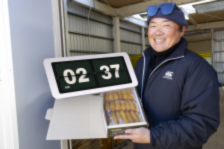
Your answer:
2 h 37 min
